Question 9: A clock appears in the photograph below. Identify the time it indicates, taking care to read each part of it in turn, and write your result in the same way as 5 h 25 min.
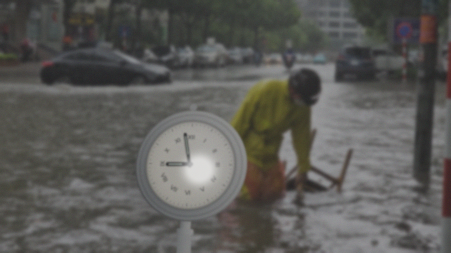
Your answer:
8 h 58 min
